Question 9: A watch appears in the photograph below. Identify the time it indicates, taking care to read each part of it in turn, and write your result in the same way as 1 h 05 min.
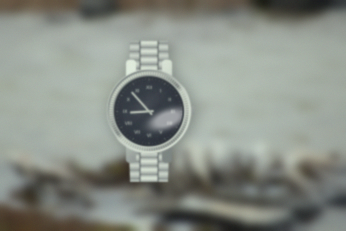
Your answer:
8 h 53 min
